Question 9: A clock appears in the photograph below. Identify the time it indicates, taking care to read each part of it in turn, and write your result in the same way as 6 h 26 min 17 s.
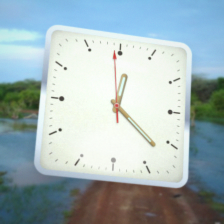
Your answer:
12 h 21 min 59 s
